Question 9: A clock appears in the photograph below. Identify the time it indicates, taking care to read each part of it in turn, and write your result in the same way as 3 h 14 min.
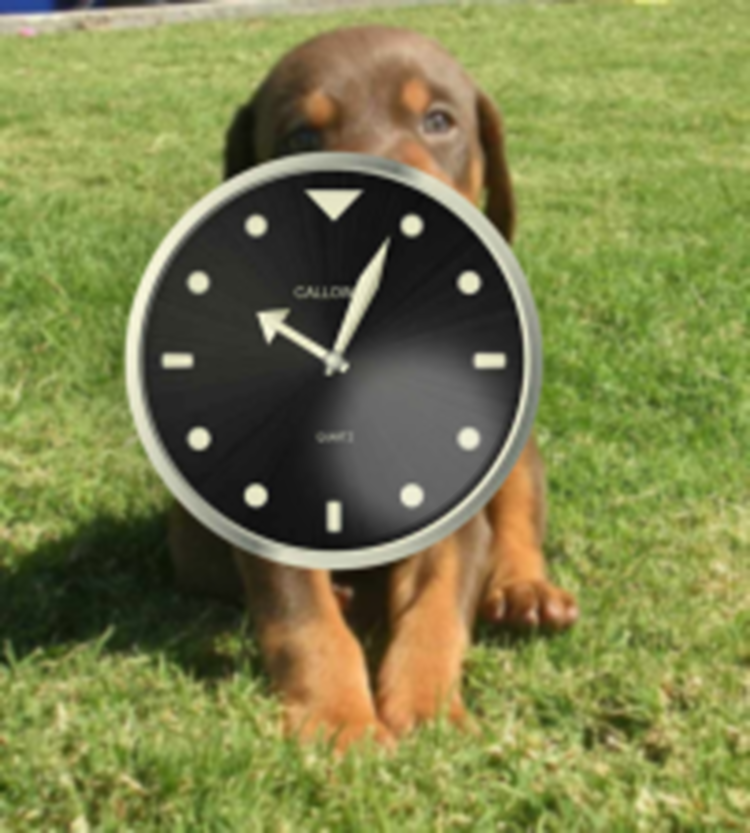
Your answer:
10 h 04 min
